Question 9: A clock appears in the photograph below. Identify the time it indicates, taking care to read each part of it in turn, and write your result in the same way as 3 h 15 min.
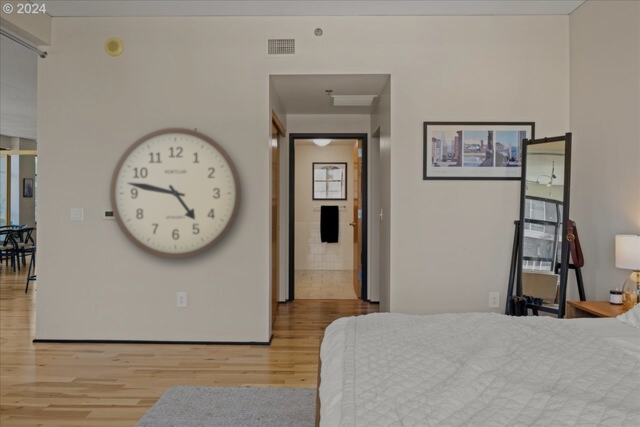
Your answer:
4 h 47 min
